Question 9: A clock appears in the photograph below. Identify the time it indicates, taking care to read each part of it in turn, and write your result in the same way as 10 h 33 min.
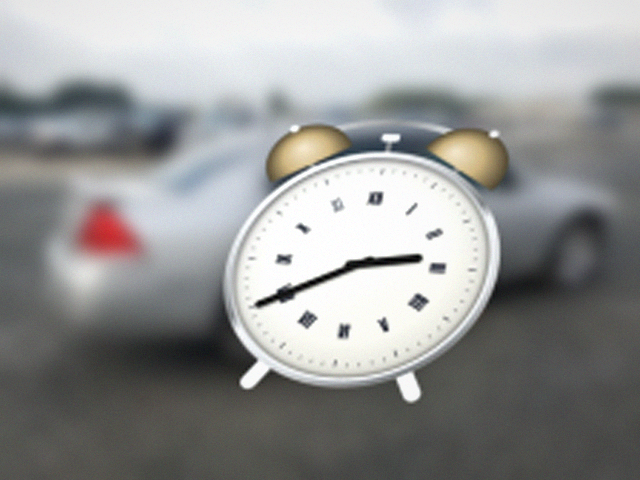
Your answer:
2 h 40 min
